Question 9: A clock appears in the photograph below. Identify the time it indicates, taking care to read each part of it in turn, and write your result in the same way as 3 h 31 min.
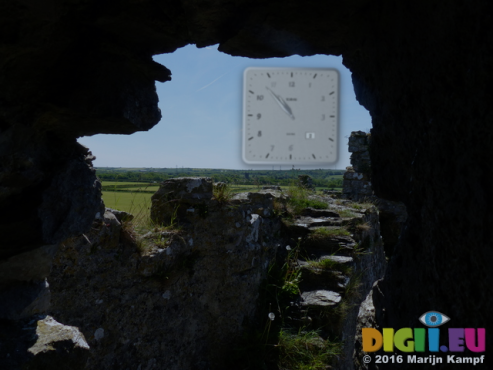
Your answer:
10 h 53 min
